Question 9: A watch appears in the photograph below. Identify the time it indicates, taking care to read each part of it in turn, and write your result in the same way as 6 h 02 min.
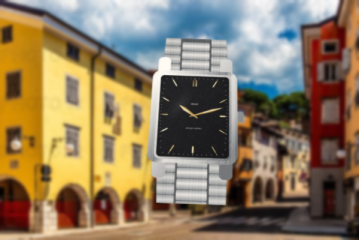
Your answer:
10 h 12 min
